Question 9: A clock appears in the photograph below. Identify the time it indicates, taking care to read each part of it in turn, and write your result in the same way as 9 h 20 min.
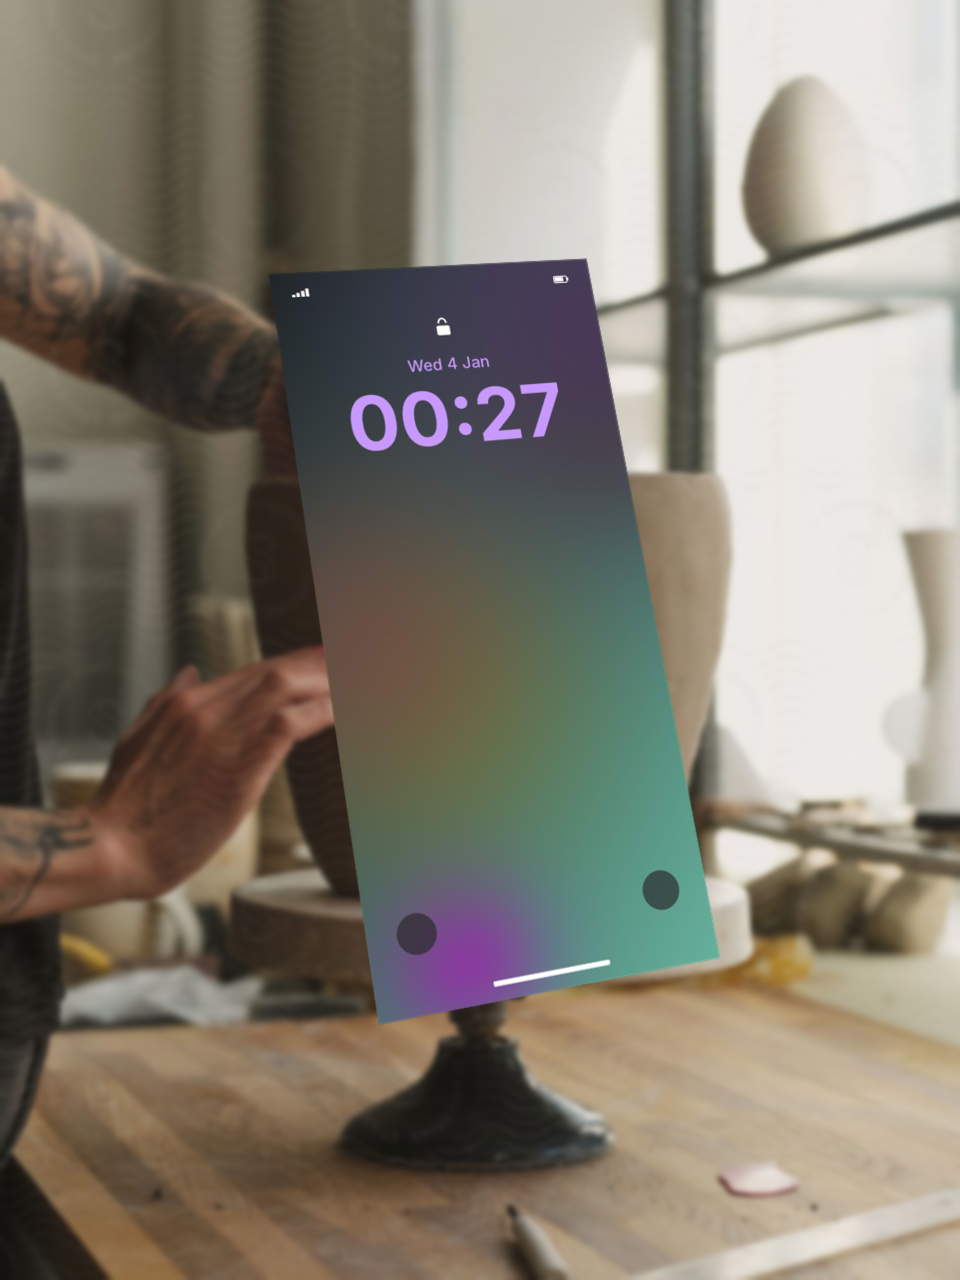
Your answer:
0 h 27 min
